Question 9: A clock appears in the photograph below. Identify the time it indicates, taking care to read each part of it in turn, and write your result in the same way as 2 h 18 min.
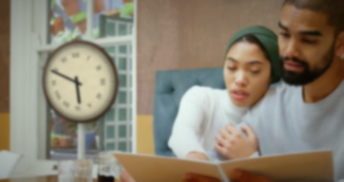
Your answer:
5 h 49 min
